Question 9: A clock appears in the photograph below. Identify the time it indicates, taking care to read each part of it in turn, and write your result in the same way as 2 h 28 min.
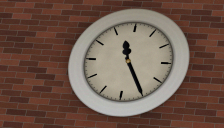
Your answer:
11 h 25 min
